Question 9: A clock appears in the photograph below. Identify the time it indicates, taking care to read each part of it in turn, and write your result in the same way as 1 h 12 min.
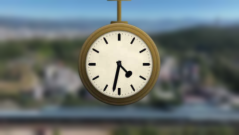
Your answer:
4 h 32 min
